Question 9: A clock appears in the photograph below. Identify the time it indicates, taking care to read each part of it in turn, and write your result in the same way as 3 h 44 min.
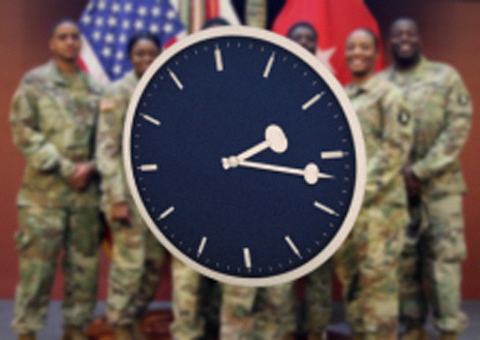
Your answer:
2 h 17 min
